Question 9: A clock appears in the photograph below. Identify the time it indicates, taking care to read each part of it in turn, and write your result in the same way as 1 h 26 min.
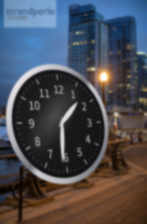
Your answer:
1 h 31 min
